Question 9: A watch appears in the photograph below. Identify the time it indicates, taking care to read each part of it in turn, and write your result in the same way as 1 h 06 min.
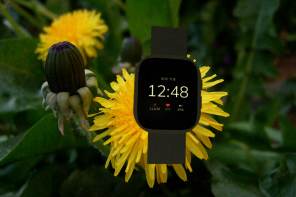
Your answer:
12 h 48 min
